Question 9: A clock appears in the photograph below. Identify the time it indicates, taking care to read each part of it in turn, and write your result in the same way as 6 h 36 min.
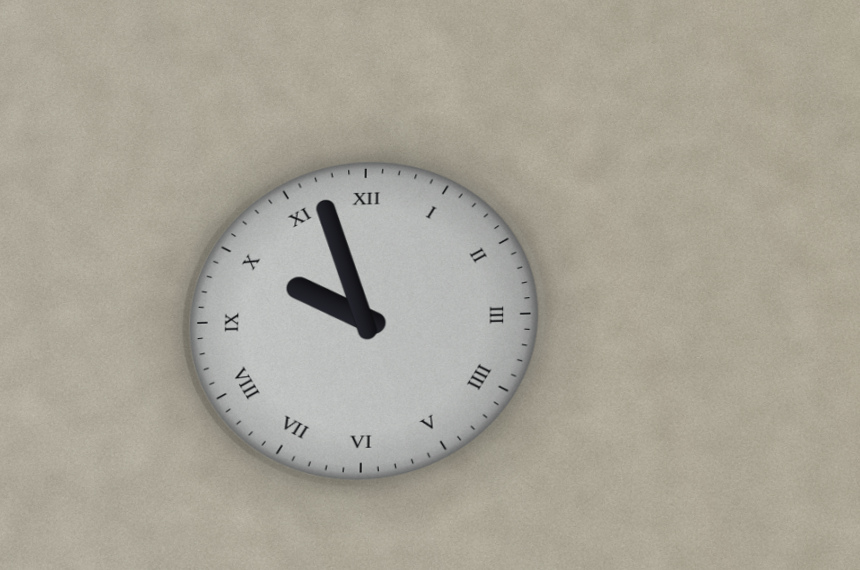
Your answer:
9 h 57 min
